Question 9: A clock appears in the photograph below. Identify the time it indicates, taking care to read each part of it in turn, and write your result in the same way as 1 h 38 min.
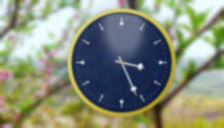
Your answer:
3 h 26 min
